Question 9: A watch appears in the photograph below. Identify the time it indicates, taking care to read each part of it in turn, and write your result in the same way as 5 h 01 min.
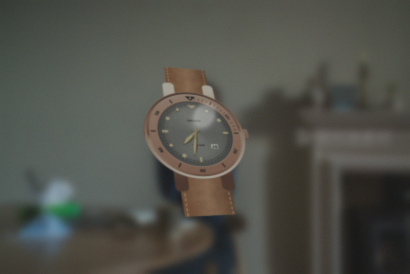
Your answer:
7 h 32 min
